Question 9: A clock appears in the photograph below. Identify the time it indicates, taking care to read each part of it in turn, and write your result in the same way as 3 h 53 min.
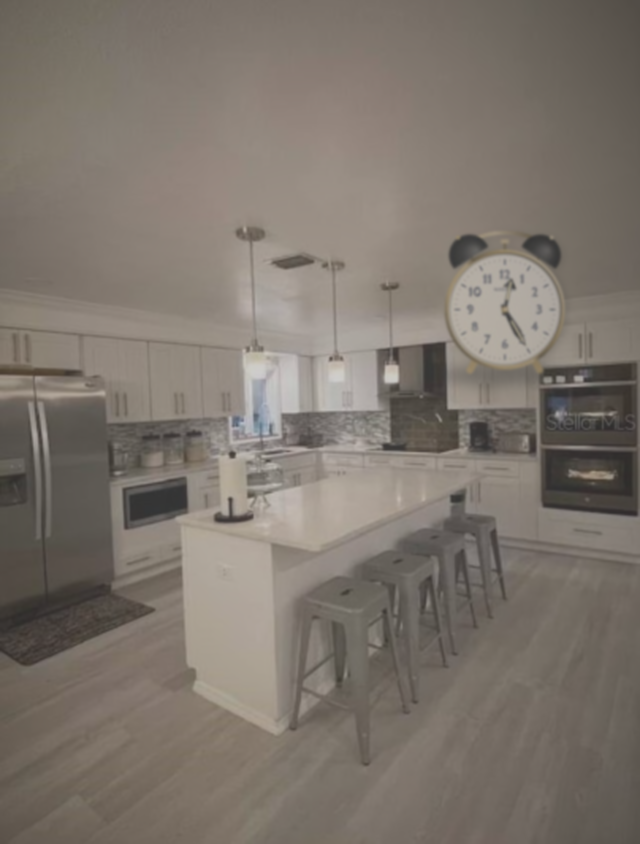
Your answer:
12 h 25 min
